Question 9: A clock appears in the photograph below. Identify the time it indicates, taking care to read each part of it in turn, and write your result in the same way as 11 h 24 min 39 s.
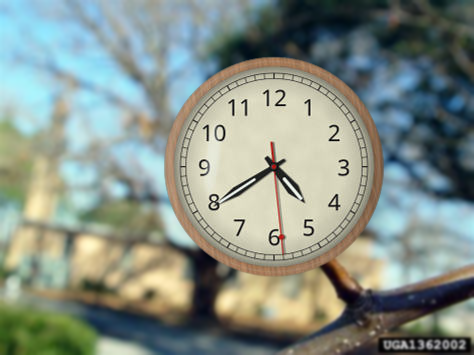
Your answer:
4 h 39 min 29 s
